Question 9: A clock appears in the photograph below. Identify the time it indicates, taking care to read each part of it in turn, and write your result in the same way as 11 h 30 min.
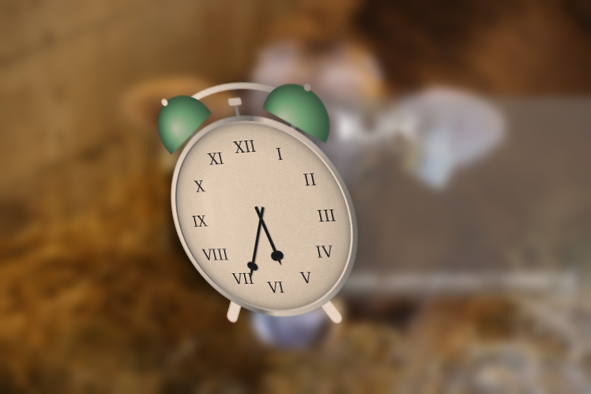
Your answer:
5 h 34 min
